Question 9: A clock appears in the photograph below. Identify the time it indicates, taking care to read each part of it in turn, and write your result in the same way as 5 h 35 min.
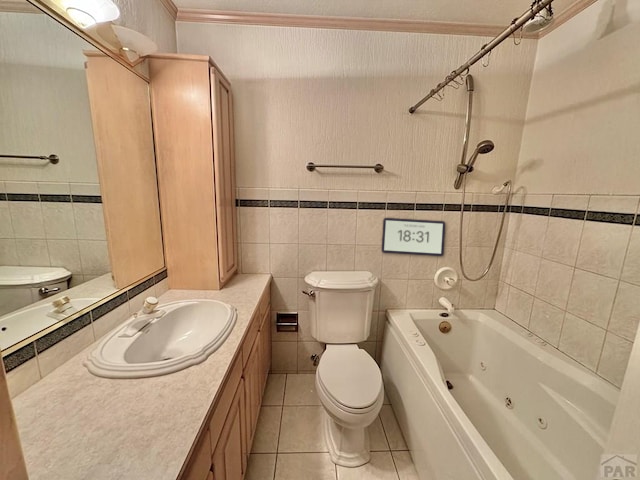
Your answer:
18 h 31 min
